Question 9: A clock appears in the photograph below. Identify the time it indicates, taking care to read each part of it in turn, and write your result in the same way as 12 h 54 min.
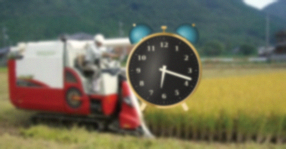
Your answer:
6 h 18 min
